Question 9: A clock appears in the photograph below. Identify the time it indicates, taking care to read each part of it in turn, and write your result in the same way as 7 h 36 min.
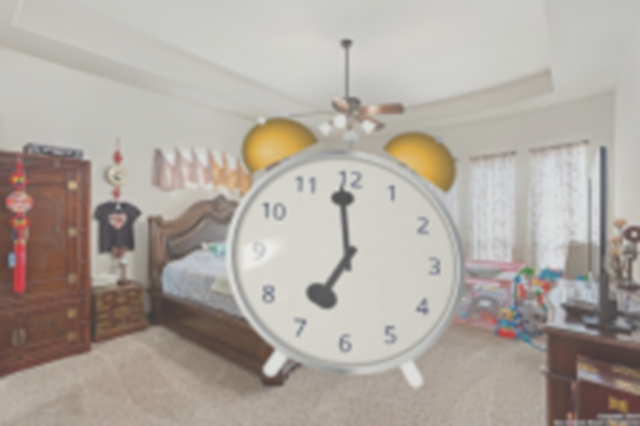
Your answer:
6 h 59 min
